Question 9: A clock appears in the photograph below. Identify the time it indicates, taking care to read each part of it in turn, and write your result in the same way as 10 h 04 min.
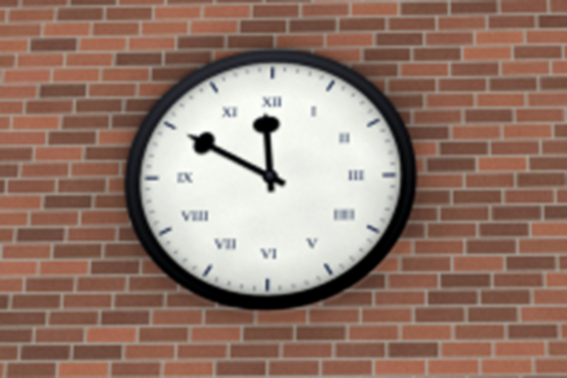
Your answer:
11 h 50 min
